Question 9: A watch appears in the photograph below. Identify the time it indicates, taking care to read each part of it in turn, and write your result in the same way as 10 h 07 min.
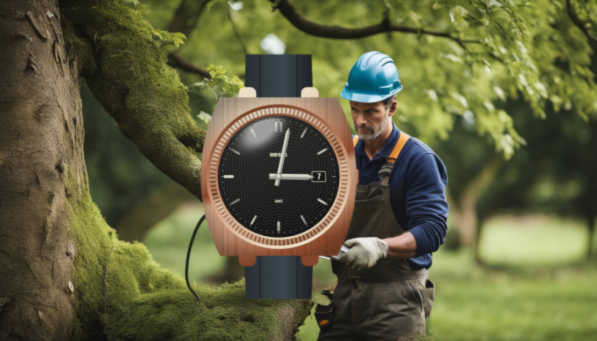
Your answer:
3 h 02 min
